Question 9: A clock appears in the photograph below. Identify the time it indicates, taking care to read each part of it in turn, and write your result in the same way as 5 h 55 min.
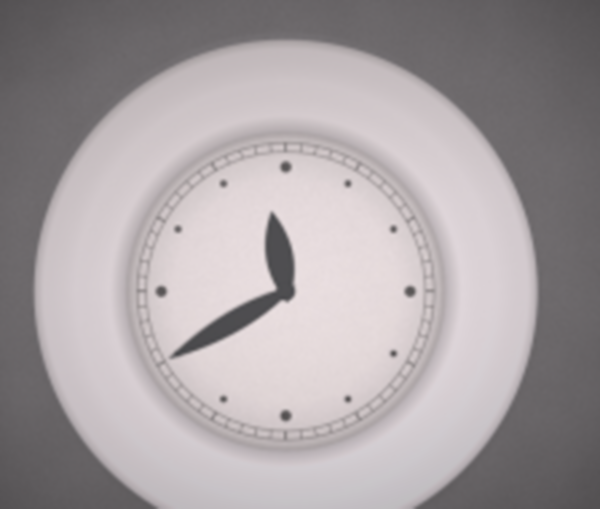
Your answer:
11 h 40 min
